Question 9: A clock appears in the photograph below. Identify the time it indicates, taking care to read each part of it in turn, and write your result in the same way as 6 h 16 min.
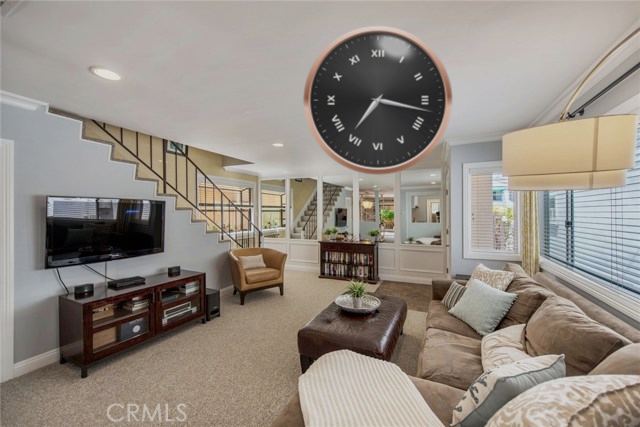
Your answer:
7 h 17 min
